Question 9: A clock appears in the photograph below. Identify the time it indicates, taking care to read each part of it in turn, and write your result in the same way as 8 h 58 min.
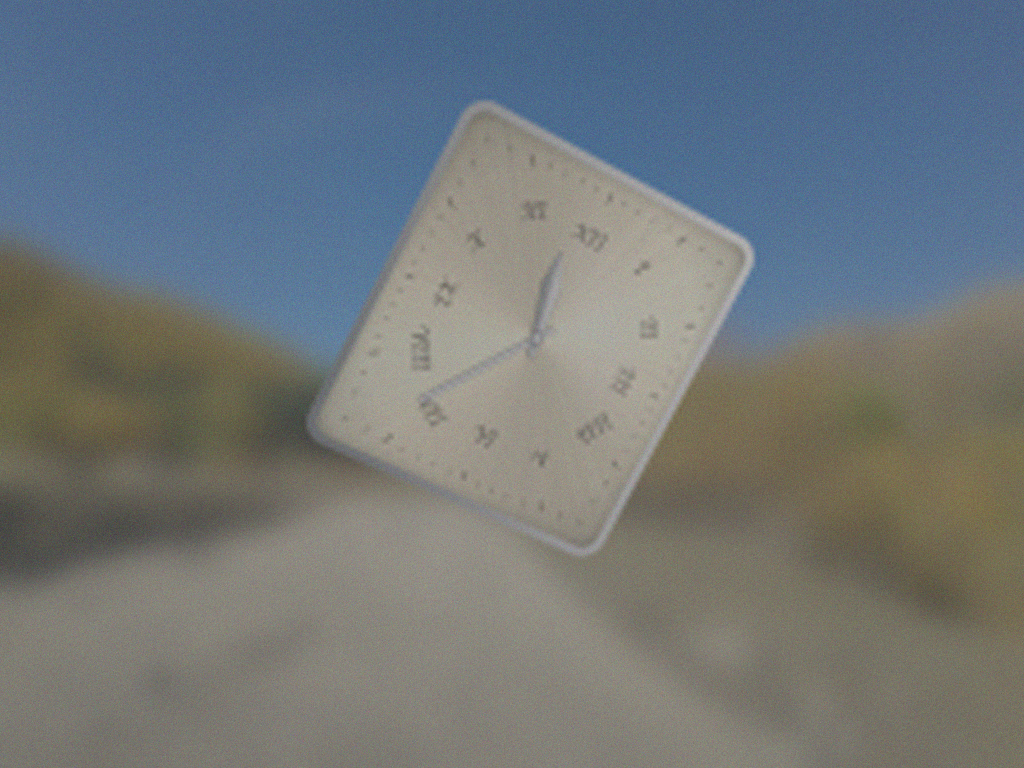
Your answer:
11 h 36 min
